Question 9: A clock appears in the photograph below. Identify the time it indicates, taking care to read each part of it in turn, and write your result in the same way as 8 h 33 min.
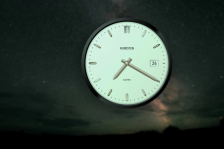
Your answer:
7 h 20 min
